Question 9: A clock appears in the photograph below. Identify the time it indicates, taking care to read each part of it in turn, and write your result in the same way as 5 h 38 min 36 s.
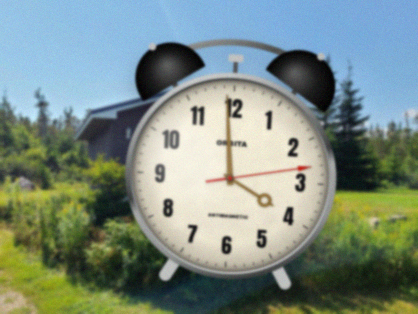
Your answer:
3 h 59 min 13 s
